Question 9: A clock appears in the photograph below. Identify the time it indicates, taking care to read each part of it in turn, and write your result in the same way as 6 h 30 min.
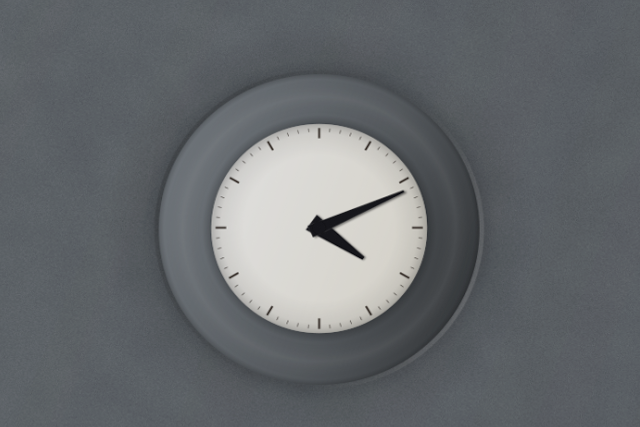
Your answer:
4 h 11 min
